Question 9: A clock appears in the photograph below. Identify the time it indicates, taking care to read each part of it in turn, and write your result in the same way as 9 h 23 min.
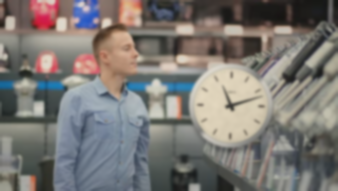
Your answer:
11 h 12 min
